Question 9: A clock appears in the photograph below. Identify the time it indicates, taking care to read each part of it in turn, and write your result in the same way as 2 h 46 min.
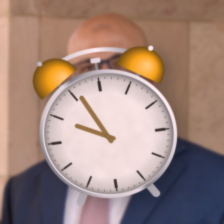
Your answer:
9 h 56 min
